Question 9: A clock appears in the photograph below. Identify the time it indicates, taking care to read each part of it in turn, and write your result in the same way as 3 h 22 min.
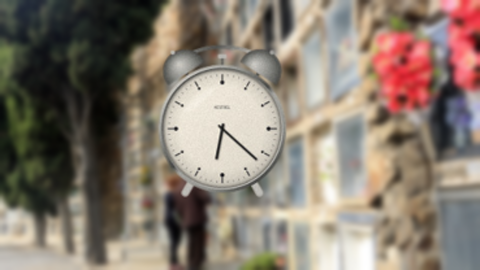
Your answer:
6 h 22 min
